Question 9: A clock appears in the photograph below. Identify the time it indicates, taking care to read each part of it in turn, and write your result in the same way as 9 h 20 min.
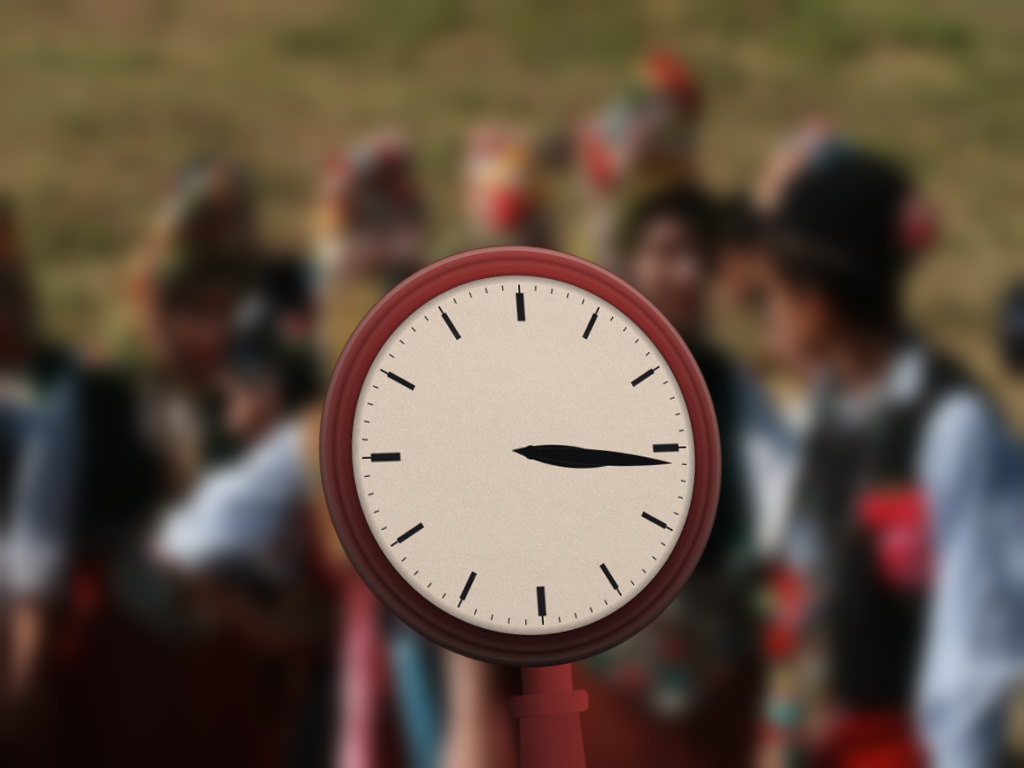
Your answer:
3 h 16 min
